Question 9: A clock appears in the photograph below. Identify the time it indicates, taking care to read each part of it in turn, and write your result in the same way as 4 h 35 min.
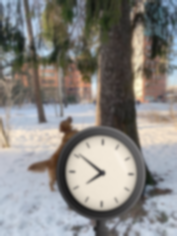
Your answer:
7 h 51 min
